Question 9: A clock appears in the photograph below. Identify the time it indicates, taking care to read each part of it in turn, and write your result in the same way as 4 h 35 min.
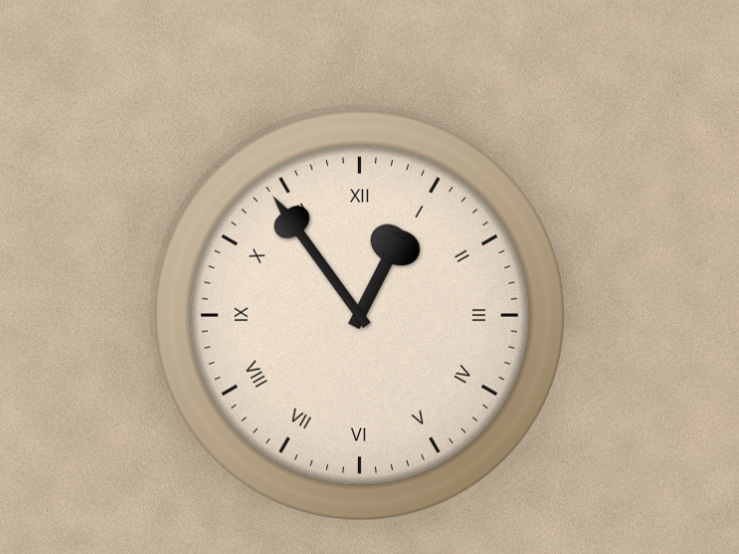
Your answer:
12 h 54 min
